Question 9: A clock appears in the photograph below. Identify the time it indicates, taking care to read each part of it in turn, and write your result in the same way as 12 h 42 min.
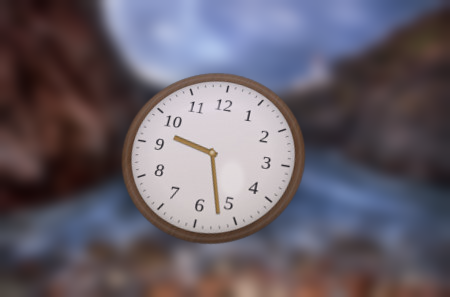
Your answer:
9 h 27 min
